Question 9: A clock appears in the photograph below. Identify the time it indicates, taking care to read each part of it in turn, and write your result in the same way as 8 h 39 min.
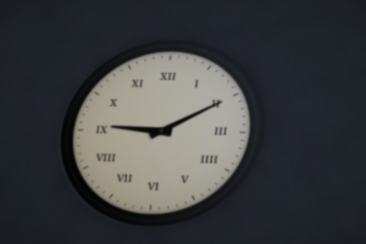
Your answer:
9 h 10 min
